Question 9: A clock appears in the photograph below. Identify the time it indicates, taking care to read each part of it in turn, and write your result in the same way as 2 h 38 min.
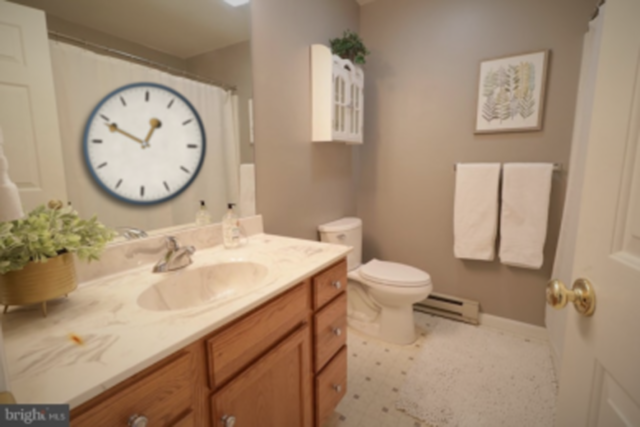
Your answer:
12 h 49 min
